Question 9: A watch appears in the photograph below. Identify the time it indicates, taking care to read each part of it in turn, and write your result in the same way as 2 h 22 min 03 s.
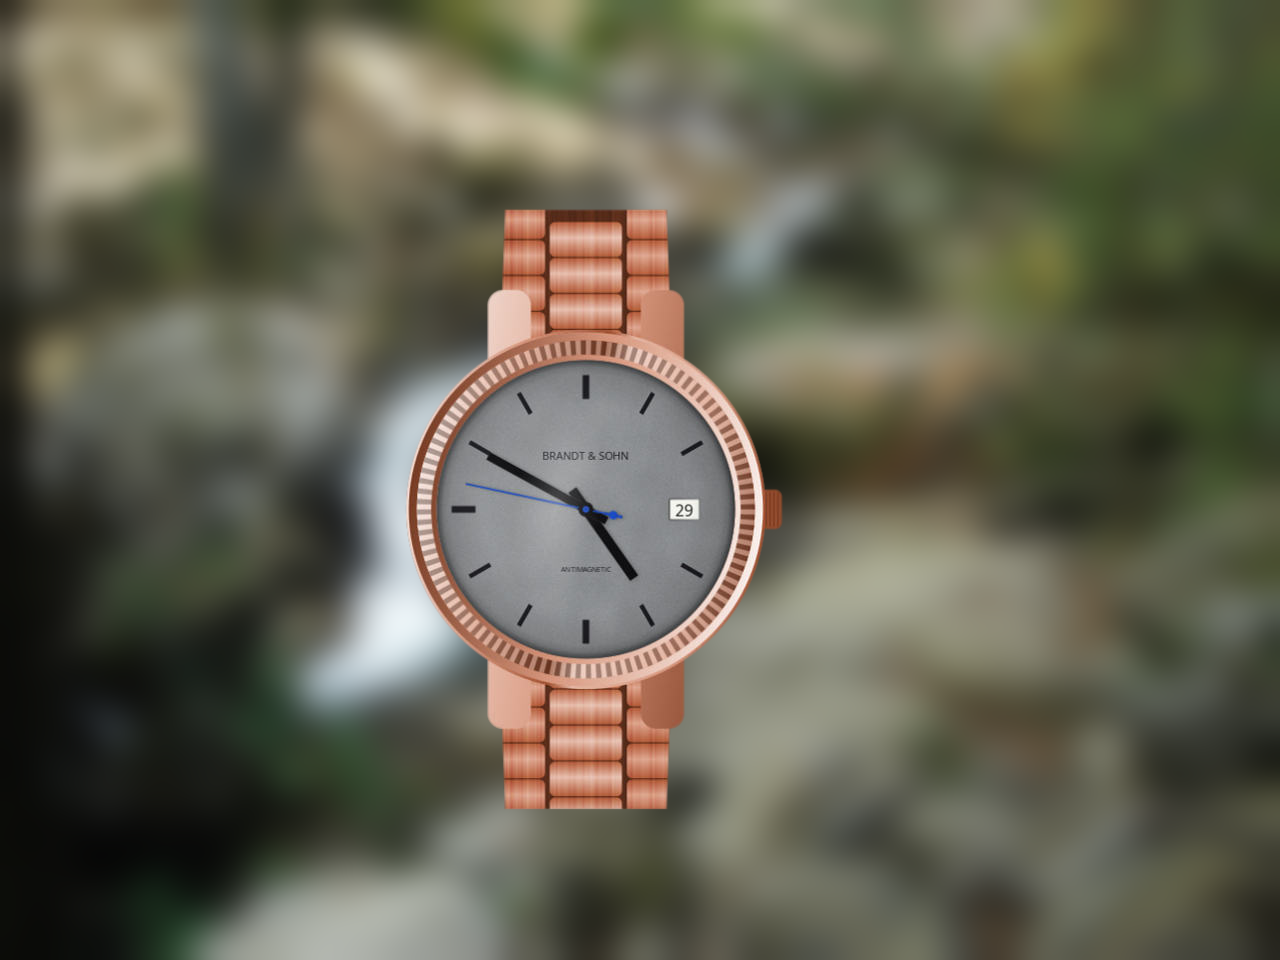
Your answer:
4 h 49 min 47 s
